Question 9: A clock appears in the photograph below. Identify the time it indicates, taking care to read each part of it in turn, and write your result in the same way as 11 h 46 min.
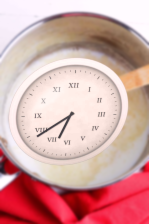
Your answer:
6 h 39 min
